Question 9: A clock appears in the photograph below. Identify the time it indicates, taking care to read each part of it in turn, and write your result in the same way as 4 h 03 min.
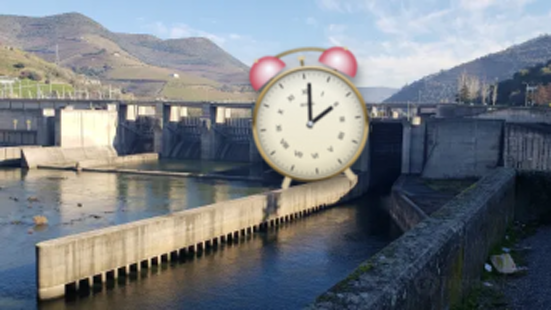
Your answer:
2 h 01 min
